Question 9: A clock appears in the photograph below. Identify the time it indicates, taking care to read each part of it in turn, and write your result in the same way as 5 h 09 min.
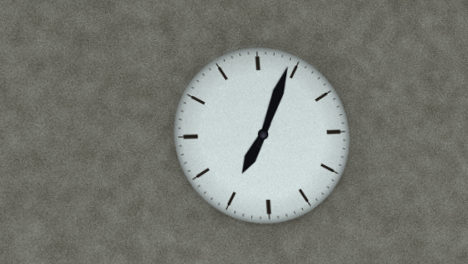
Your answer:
7 h 04 min
